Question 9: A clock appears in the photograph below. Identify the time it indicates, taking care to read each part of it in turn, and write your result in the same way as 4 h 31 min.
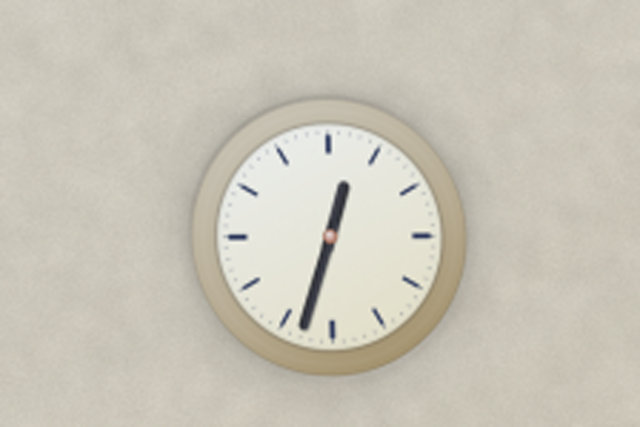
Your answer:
12 h 33 min
